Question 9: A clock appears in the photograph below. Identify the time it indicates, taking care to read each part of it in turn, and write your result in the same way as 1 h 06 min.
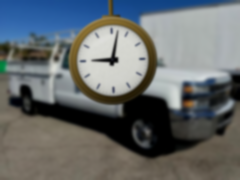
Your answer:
9 h 02 min
